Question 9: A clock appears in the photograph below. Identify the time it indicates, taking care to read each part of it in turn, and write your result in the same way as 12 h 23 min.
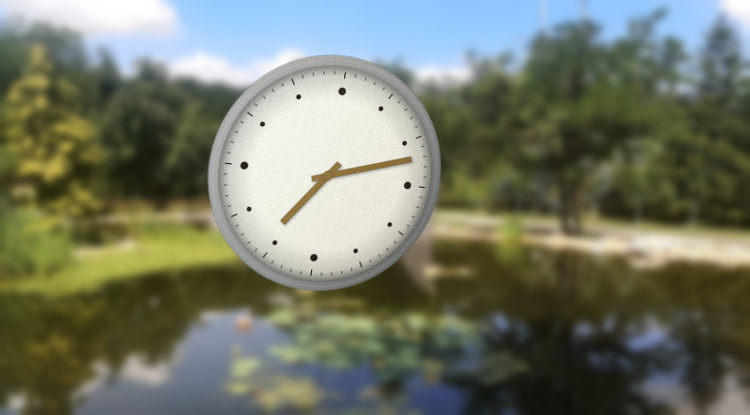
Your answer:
7 h 12 min
